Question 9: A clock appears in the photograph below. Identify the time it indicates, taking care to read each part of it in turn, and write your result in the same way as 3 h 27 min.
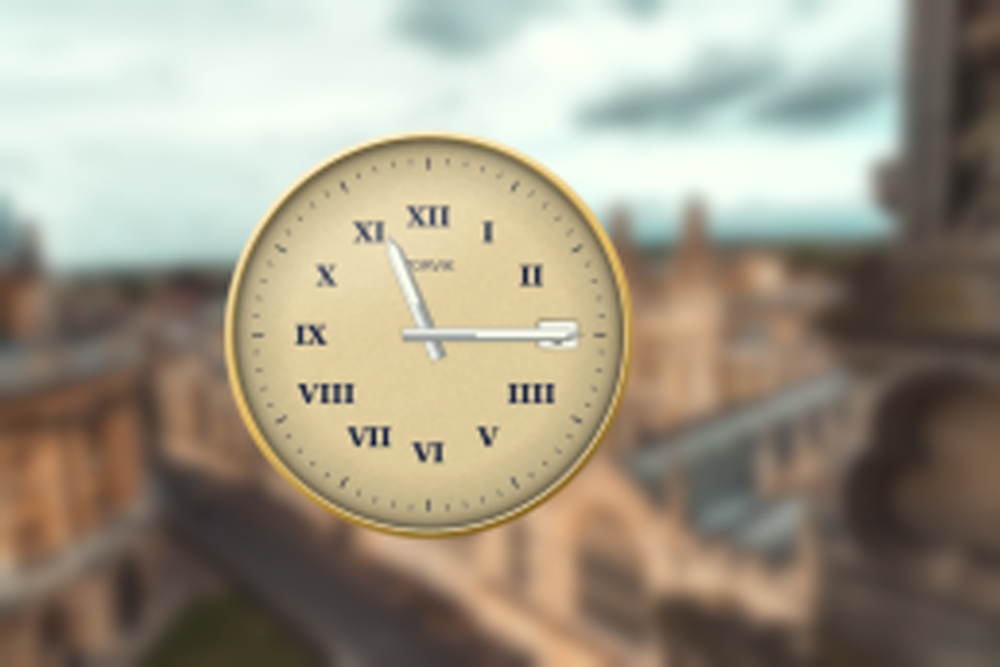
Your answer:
11 h 15 min
